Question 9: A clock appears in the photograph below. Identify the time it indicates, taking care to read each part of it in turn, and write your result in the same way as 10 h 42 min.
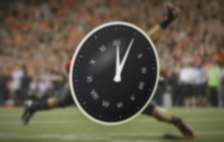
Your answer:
12 h 05 min
